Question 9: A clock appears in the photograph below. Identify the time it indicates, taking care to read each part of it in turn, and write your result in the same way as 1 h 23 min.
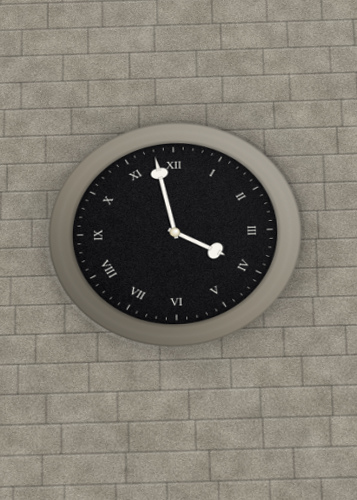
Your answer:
3 h 58 min
